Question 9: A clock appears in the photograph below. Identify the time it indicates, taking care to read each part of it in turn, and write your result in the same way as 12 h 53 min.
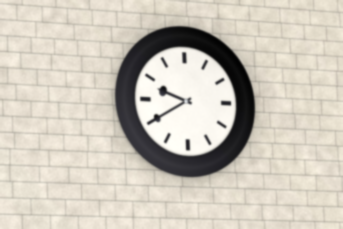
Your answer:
9 h 40 min
